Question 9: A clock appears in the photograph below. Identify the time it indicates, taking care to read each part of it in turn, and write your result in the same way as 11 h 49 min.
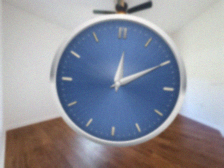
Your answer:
12 h 10 min
